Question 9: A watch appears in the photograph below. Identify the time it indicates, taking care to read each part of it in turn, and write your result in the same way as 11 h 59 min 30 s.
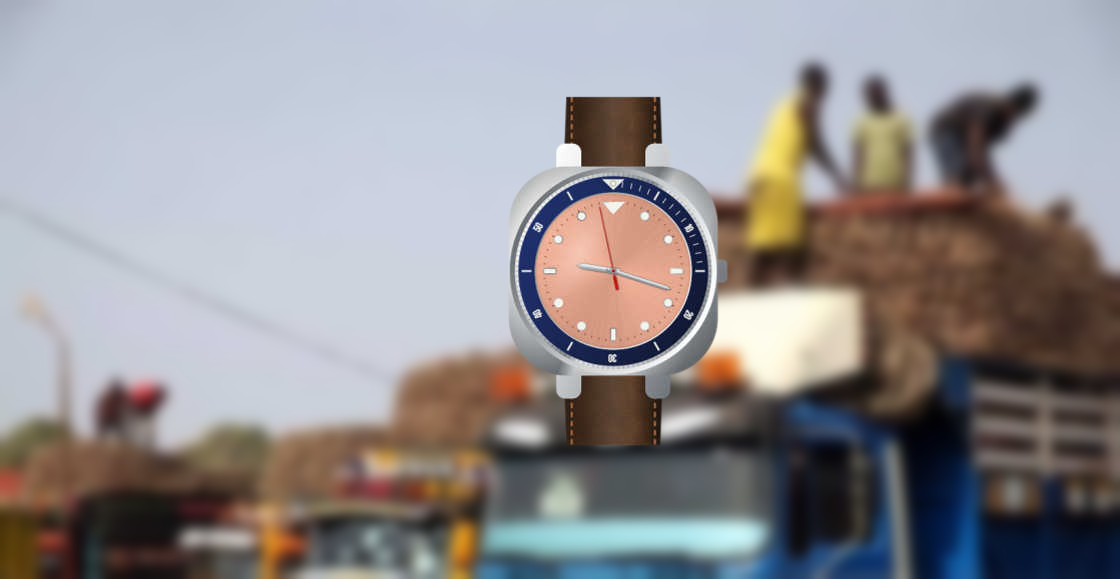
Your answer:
9 h 17 min 58 s
